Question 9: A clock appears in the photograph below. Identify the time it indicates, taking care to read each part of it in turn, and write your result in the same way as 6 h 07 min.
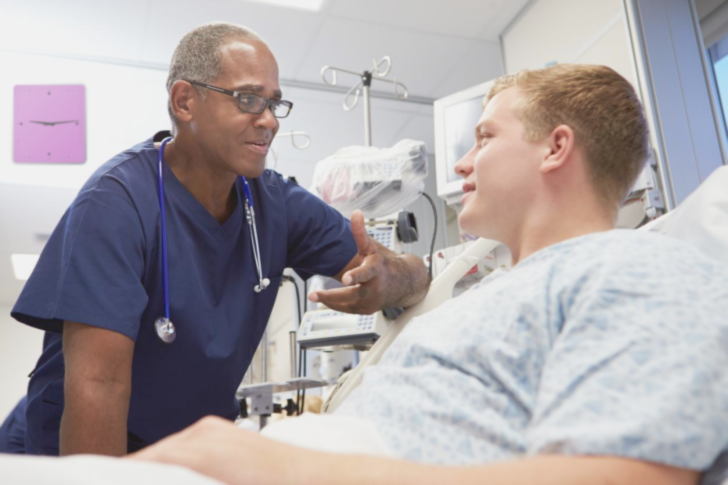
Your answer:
9 h 14 min
